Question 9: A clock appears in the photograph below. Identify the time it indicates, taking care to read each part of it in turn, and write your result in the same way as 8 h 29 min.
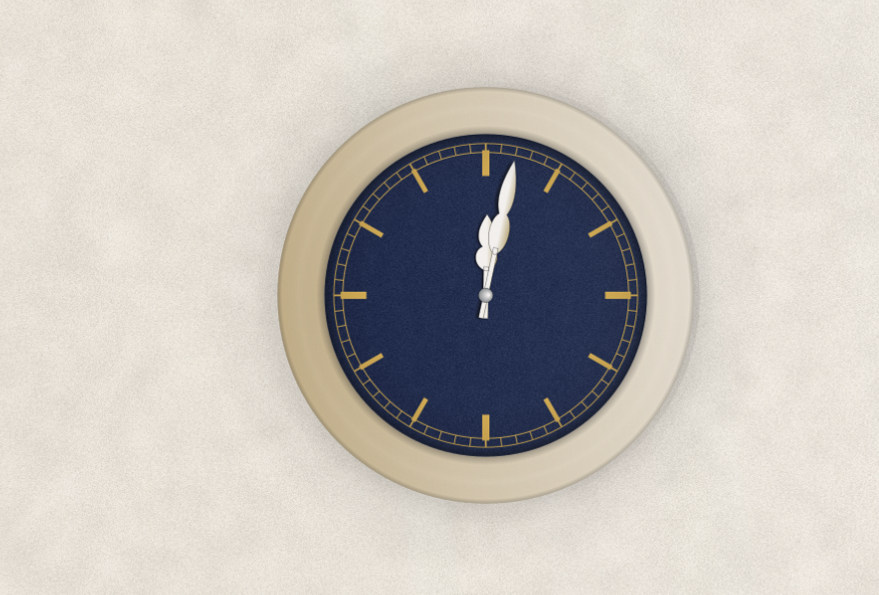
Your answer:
12 h 02 min
